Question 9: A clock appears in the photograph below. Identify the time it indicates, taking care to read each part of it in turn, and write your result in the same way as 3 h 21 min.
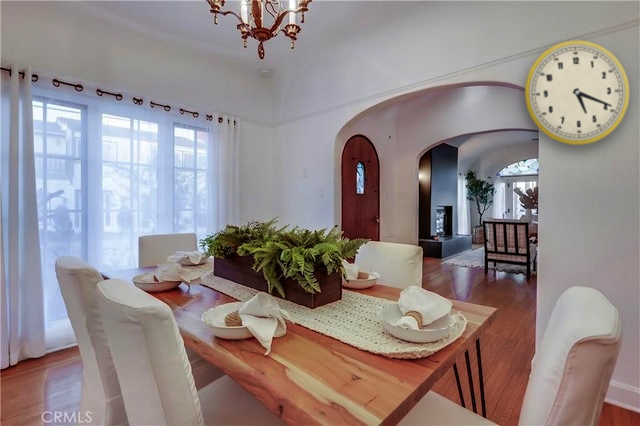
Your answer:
5 h 19 min
